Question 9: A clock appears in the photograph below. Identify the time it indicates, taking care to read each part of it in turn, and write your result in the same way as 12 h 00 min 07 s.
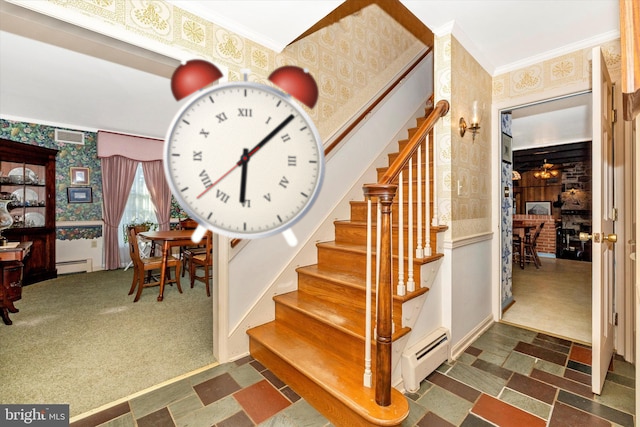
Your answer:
6 h 07 min 38 s
